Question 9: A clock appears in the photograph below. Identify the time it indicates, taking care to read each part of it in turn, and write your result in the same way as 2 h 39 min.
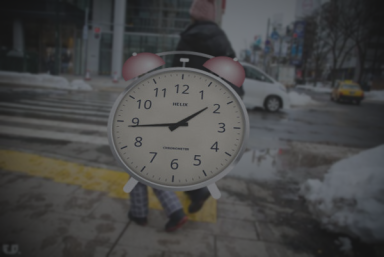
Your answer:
1 h 44 min
